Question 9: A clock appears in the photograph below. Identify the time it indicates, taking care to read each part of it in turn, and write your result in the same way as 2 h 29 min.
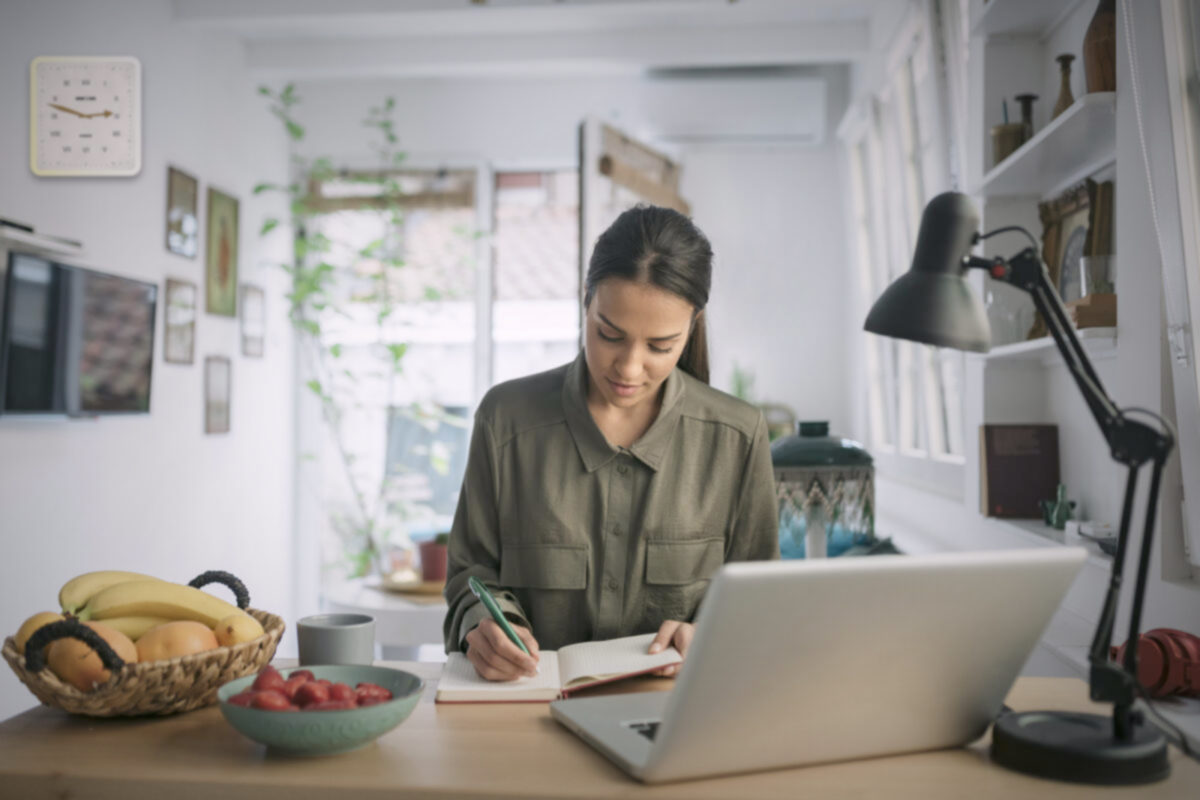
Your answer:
2 h 48 min
